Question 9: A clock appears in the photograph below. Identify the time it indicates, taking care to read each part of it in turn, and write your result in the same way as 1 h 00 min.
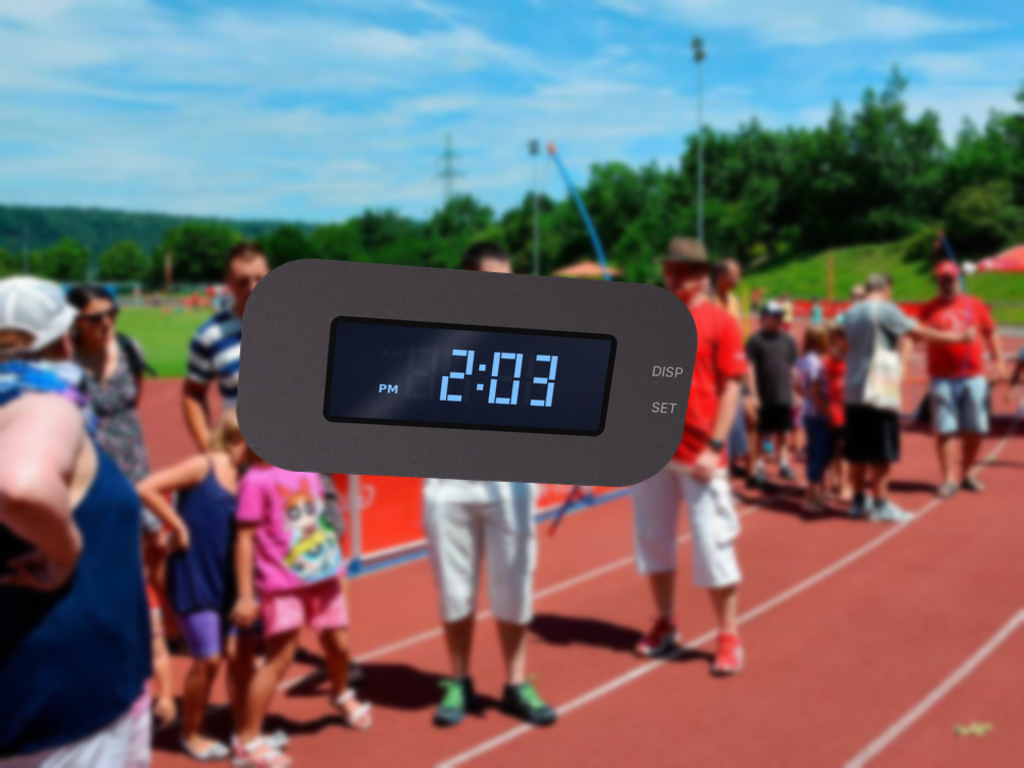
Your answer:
2 h 03 min
